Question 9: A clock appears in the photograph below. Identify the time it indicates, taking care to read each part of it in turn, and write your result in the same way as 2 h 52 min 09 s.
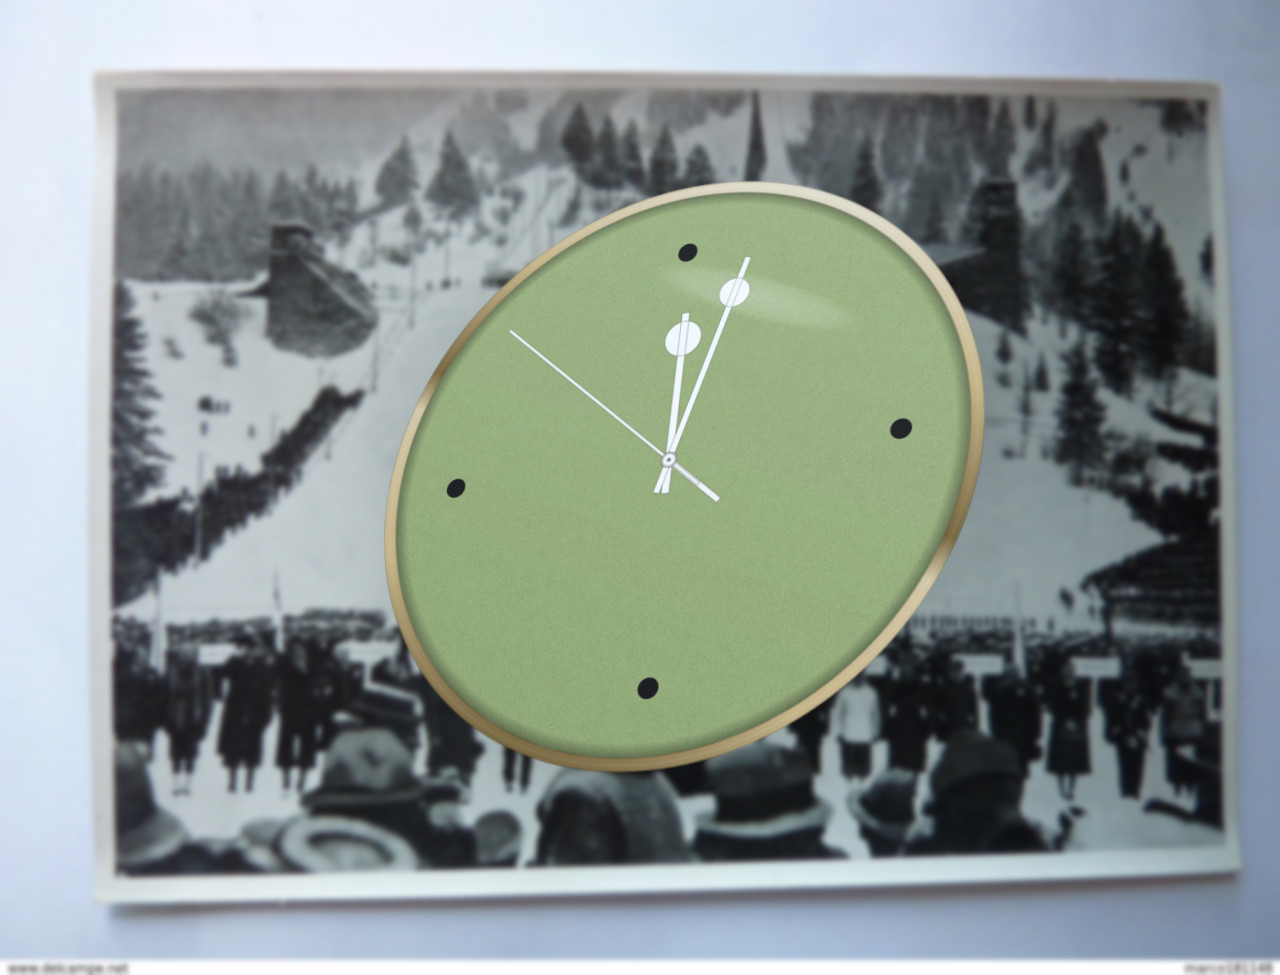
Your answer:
12 h 02 min 52 s
